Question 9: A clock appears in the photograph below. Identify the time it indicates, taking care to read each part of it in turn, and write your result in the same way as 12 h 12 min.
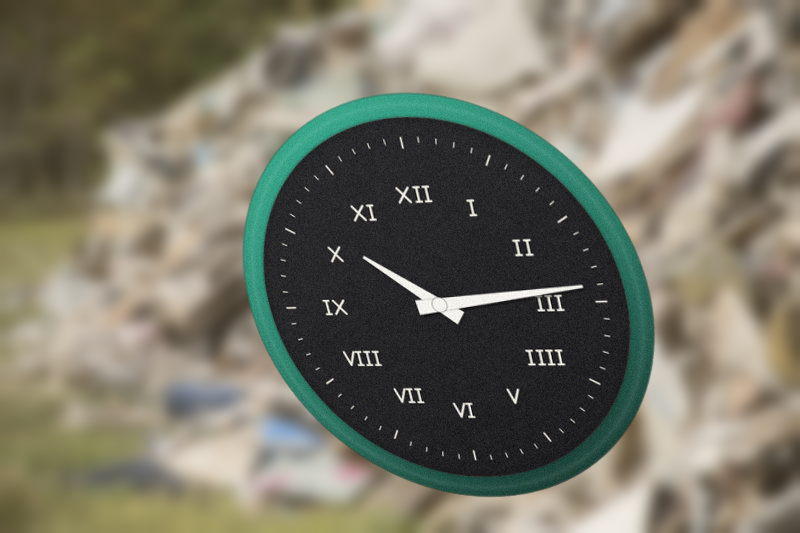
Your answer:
10 h 14 min
